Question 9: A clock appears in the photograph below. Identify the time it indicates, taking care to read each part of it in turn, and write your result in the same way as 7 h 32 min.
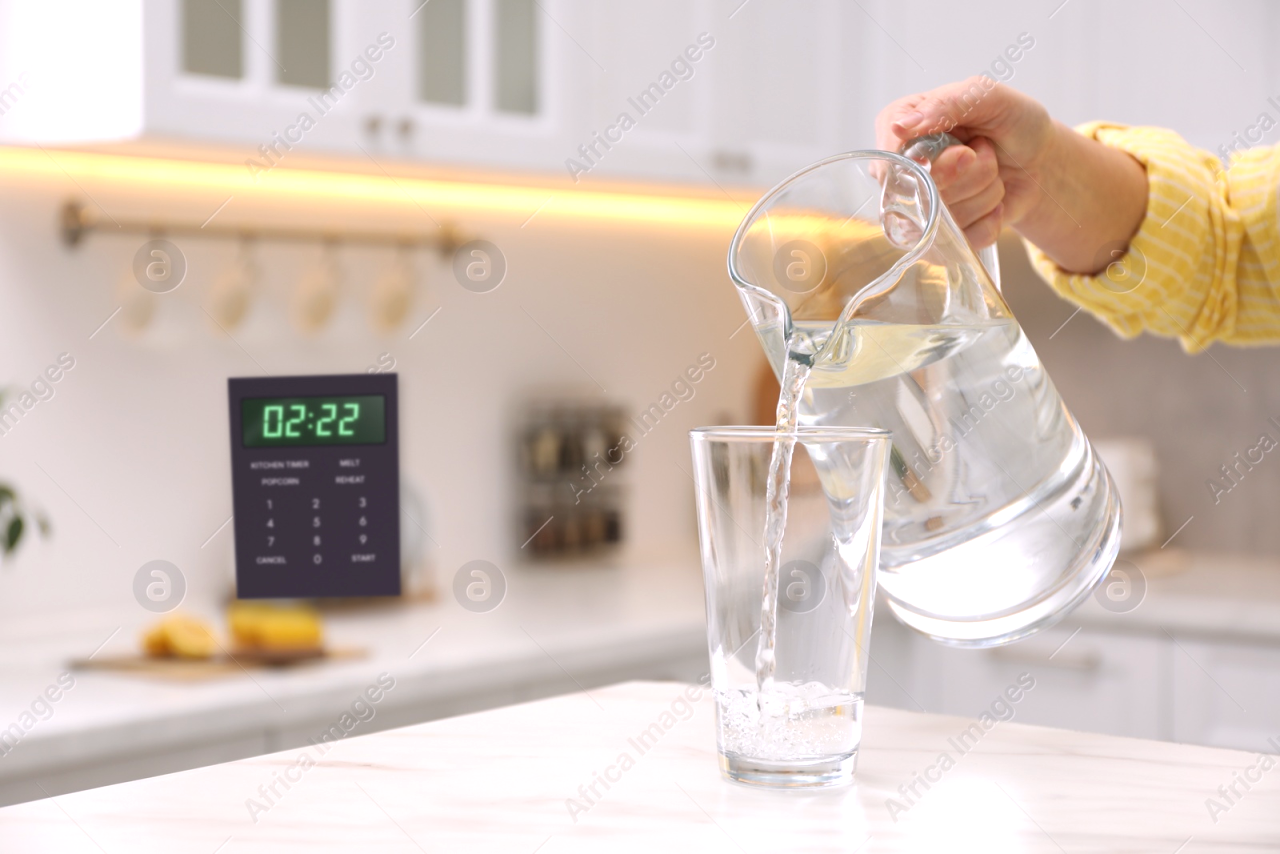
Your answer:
2 h 22 min
